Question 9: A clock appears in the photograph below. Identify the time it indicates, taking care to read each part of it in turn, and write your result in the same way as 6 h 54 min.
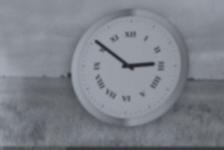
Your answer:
2 h 51 min
